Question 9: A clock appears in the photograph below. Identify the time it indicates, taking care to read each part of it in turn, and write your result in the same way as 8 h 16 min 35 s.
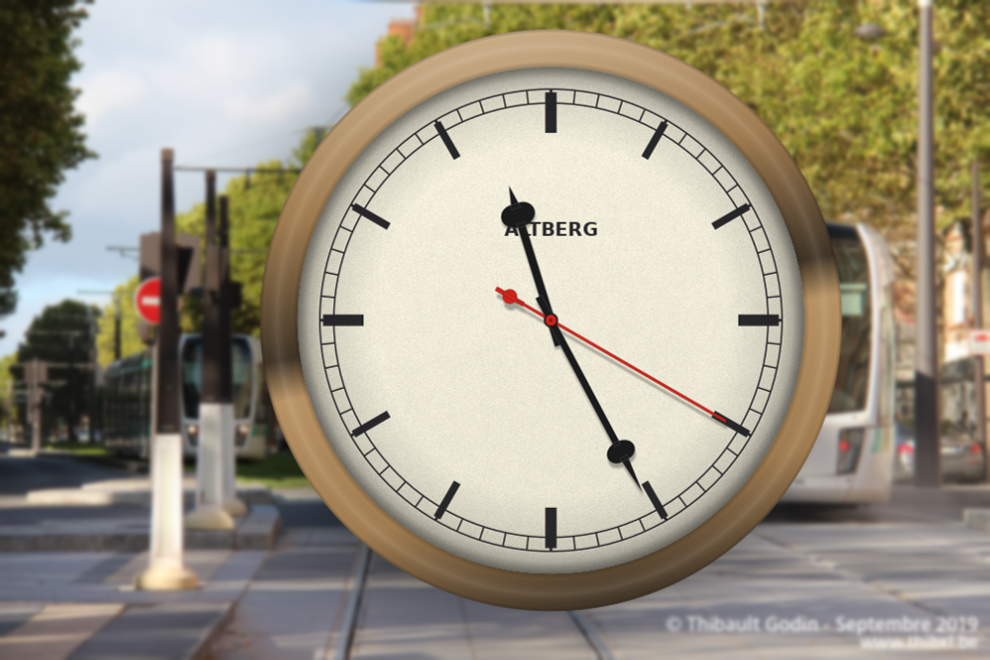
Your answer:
11 h 25 min 20 s
